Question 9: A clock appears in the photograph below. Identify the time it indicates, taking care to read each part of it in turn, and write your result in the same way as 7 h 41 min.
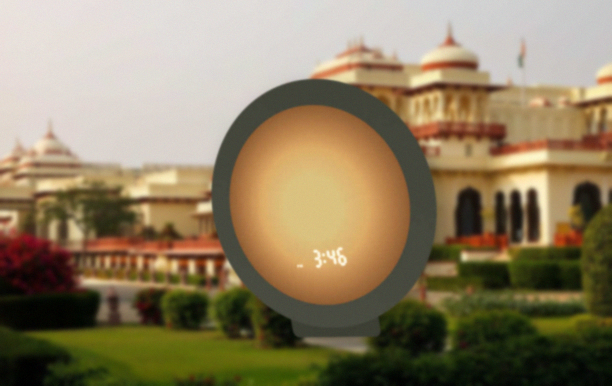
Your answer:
3 h 46 min
